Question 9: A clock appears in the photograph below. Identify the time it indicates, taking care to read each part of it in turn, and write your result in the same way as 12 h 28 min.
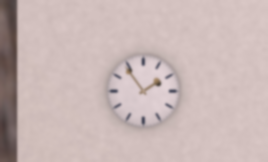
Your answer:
1 h 54 min
